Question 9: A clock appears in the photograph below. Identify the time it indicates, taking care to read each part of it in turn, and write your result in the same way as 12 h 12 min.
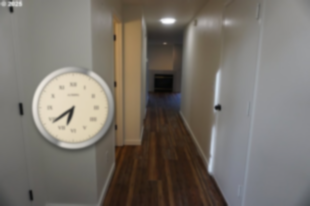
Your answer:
6 h 39 min
